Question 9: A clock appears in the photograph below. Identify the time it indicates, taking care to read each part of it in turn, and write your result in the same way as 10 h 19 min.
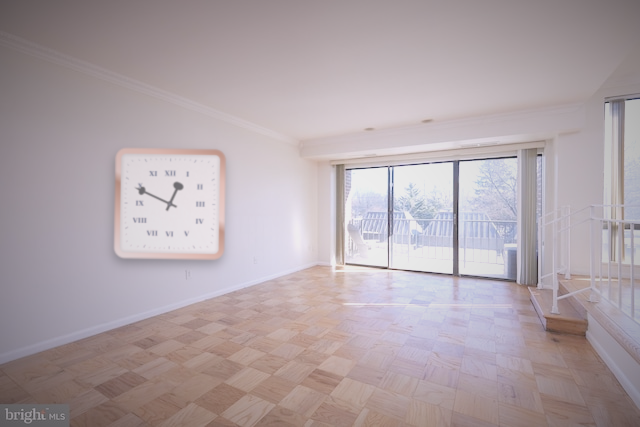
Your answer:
12 h 49 min
